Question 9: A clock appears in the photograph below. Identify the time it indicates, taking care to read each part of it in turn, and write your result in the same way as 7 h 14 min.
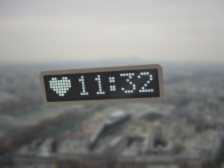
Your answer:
11 h 32 min
